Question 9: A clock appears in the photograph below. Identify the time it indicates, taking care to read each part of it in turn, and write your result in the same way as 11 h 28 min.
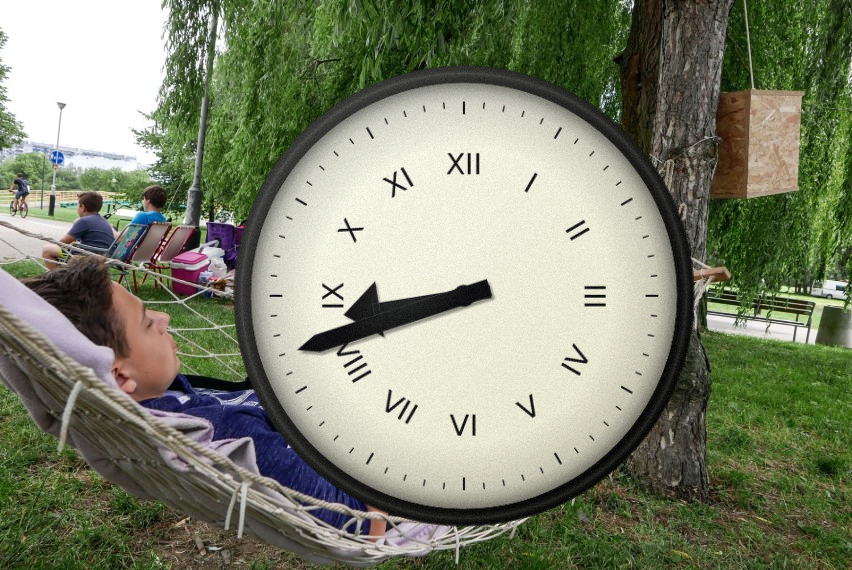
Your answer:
8 h 42 min
